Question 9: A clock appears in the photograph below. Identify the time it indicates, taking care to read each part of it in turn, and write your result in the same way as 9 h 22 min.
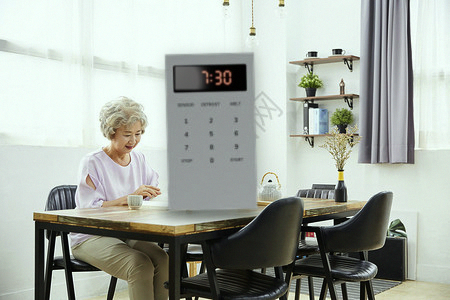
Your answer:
7 h 30 min
